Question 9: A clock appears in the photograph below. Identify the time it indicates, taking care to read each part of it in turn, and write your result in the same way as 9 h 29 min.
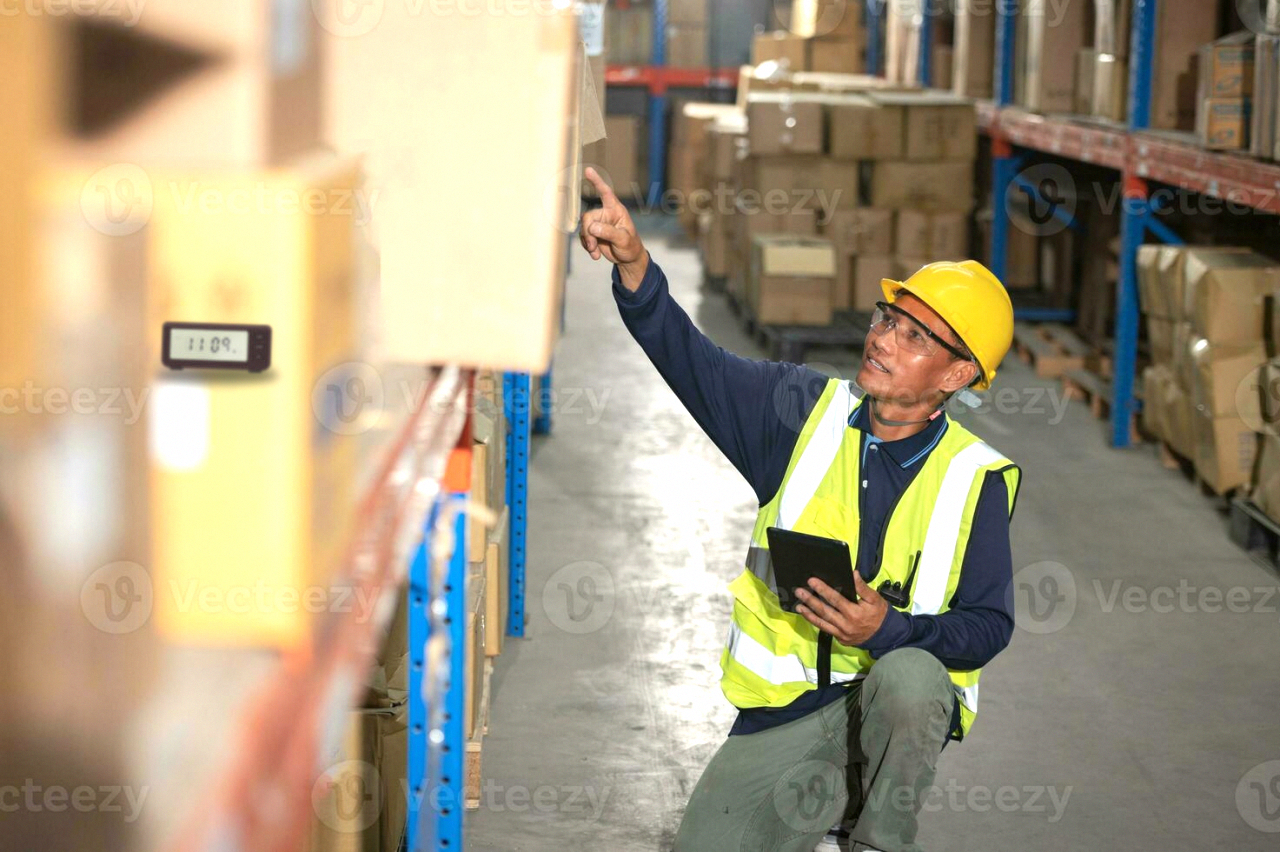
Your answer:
11 h 09 min
